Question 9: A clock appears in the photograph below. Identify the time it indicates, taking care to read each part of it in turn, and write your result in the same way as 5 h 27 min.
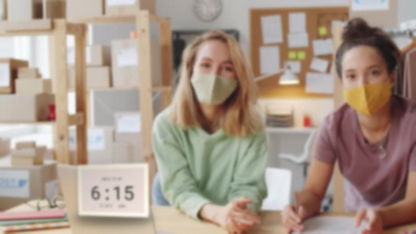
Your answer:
6 h 15 min
